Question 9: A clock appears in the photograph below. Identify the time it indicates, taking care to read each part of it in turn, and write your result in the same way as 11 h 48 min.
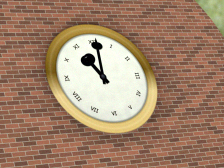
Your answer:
11 h 01 min
